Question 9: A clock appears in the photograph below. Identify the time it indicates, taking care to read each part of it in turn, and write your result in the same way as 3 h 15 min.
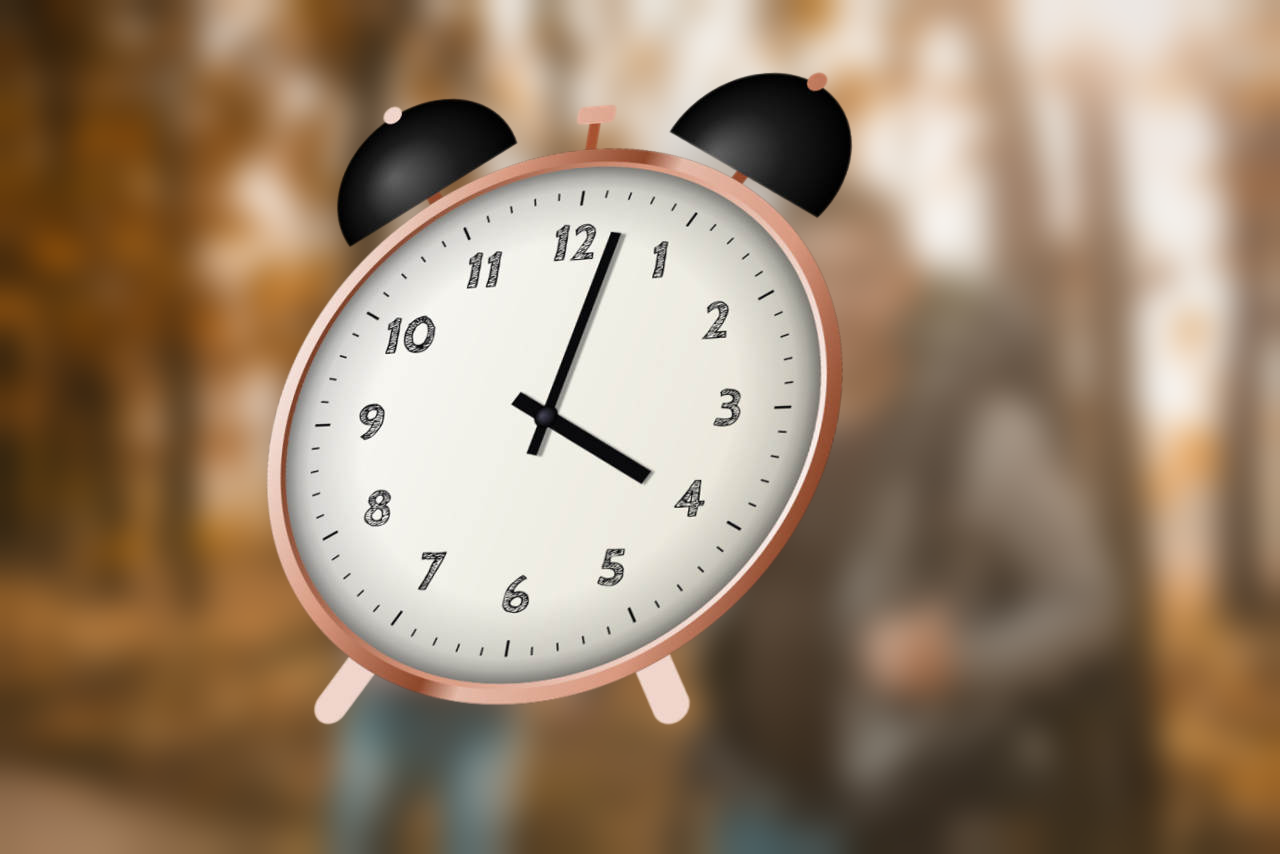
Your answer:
4 h 02 min
